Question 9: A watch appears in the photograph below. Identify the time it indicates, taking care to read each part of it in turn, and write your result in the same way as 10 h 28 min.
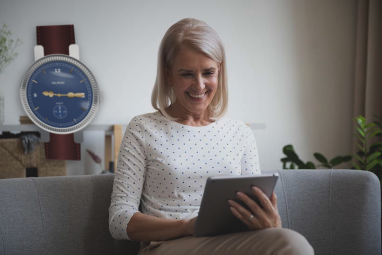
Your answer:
9 h 15 min
